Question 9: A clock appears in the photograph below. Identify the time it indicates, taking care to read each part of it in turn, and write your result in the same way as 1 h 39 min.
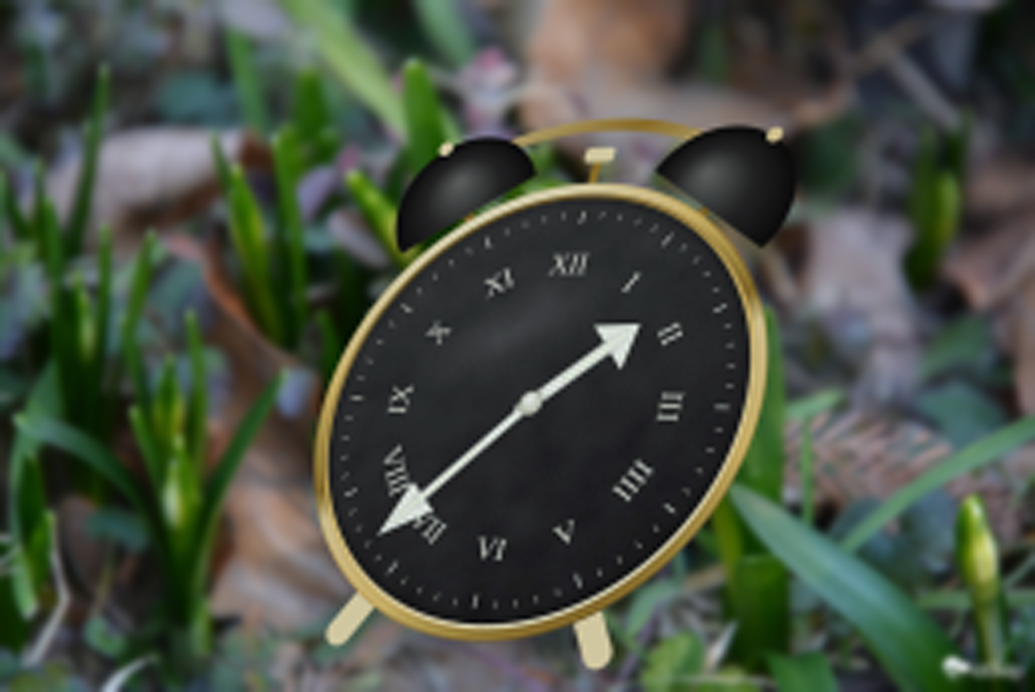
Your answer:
1 h 37 min
